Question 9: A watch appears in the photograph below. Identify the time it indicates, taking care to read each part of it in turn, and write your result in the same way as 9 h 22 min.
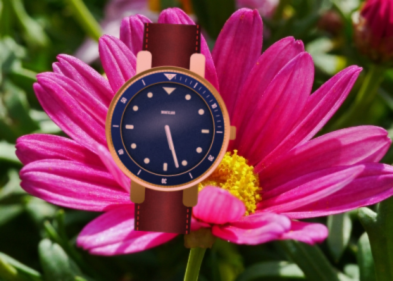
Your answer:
5 h 27 min
